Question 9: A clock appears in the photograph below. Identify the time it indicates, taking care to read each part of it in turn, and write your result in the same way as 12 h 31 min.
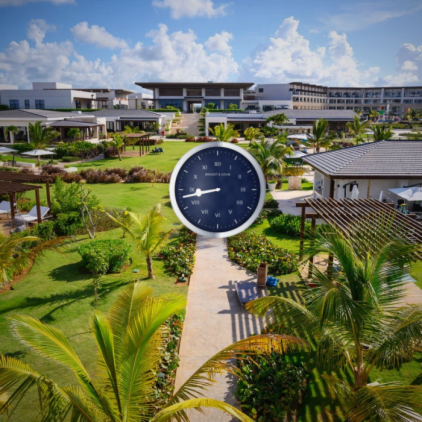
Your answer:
8 h 43 min
